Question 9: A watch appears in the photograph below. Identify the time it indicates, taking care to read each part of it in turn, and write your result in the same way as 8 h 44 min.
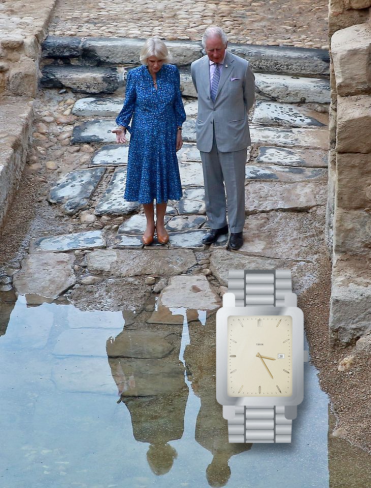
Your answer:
3 h 25 min
